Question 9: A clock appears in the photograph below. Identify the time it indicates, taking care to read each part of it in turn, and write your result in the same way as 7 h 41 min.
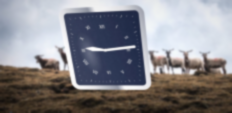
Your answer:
9 h 14 min
